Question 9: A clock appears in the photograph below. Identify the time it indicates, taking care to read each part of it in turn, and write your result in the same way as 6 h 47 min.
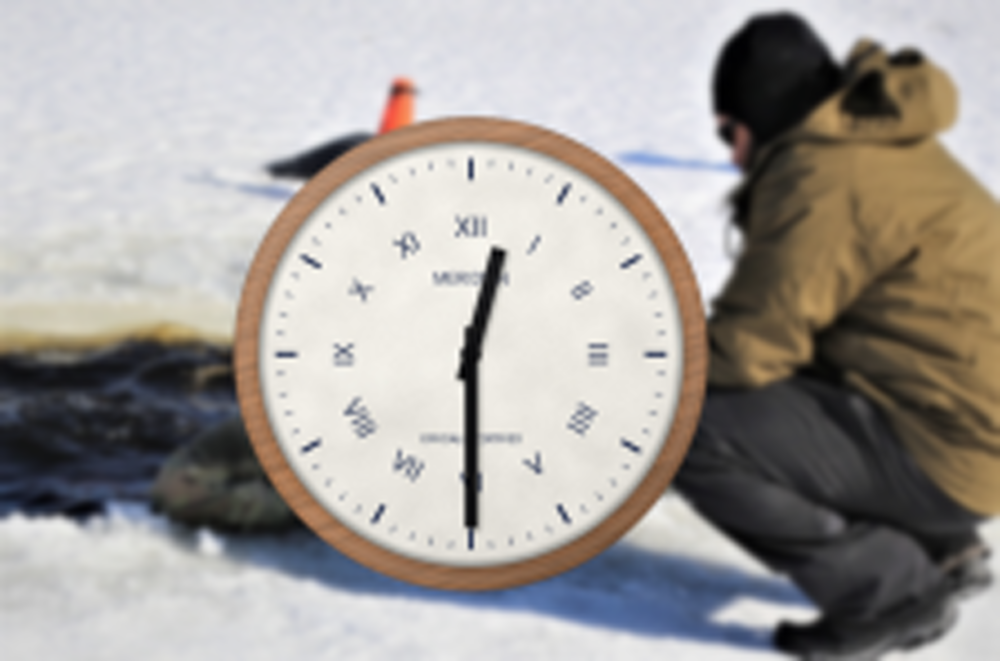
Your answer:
12 h 30 min
